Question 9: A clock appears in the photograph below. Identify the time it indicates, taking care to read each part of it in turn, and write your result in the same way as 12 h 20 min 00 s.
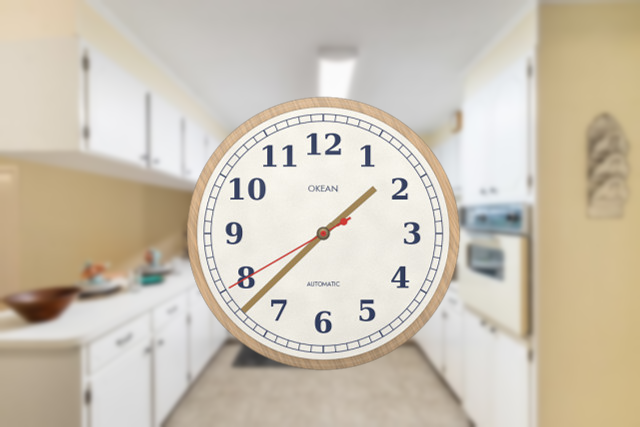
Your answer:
1 h 37 min 40 s
